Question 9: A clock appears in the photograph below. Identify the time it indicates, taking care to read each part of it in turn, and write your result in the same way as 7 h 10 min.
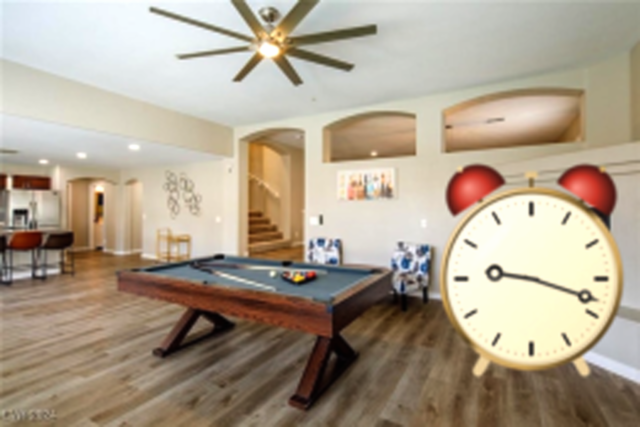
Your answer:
9 h 18 min
